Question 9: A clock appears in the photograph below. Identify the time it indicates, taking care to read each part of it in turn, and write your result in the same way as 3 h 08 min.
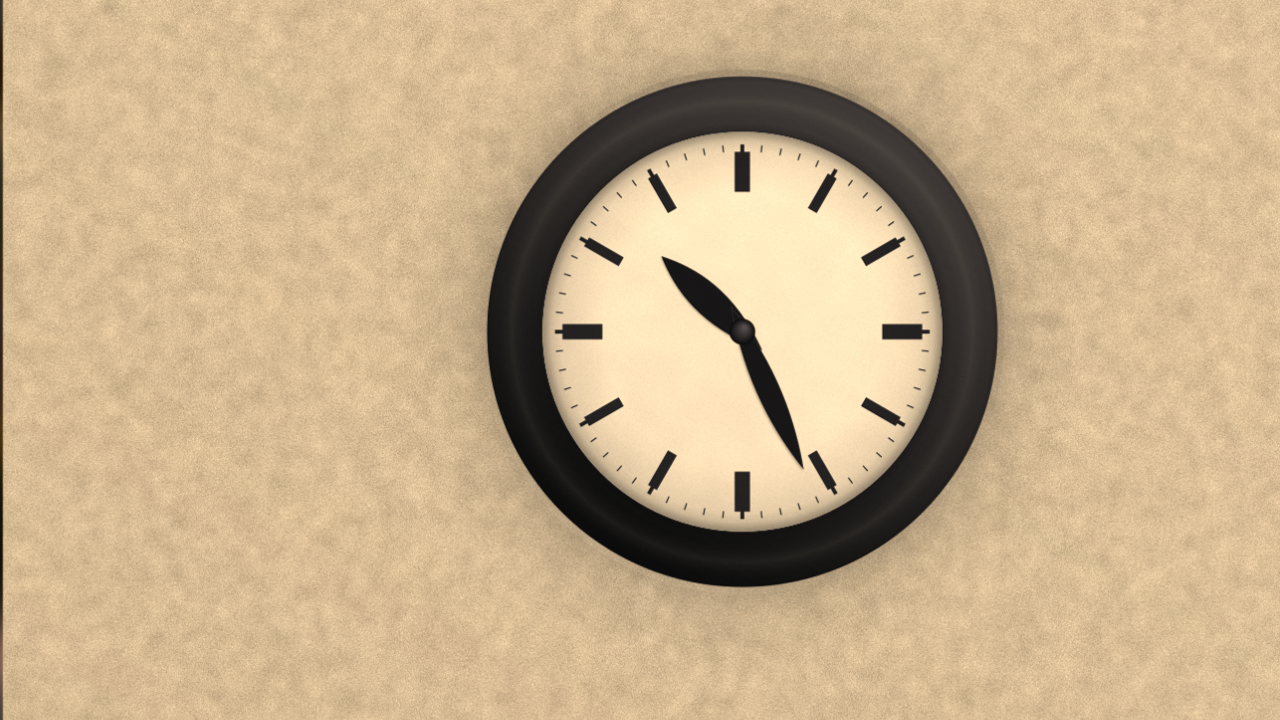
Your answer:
10 h 26 min
